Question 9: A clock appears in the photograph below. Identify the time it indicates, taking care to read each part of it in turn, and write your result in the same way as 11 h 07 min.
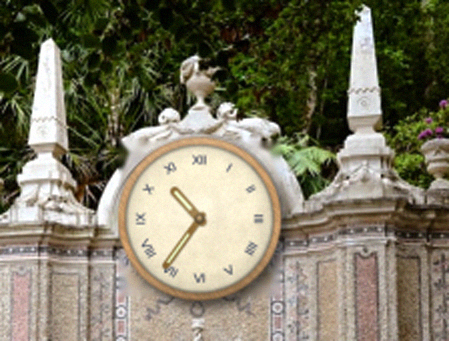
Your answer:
10 h 36 min
